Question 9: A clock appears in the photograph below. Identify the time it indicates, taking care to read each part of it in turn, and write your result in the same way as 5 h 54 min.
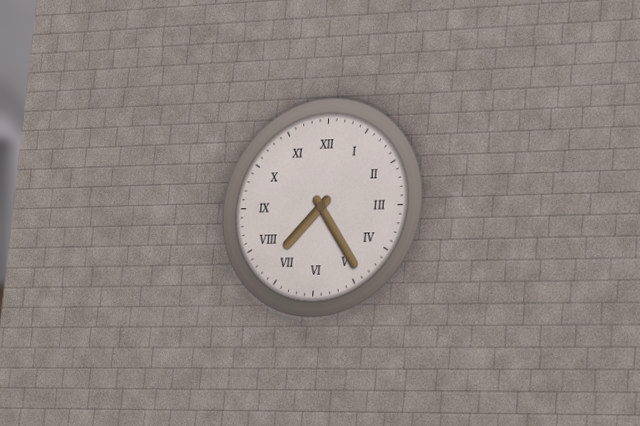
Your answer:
7 h 24 min
